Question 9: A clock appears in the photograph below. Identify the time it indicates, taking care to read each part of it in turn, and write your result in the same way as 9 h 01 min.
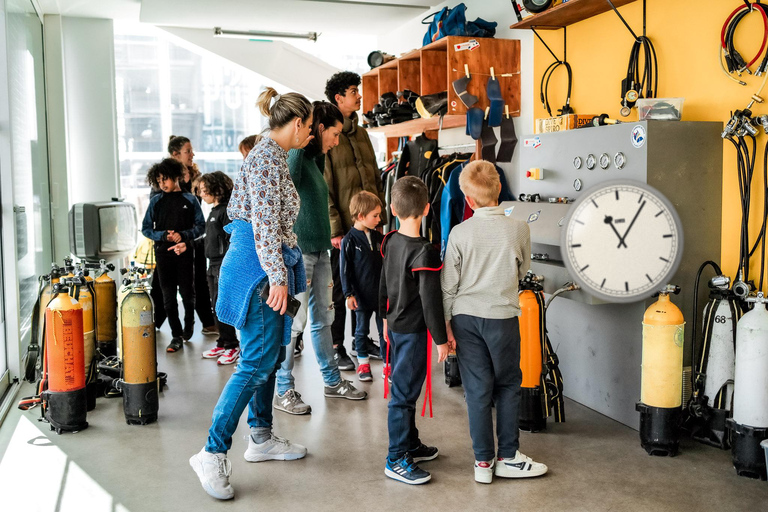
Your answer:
11 h 06 min
